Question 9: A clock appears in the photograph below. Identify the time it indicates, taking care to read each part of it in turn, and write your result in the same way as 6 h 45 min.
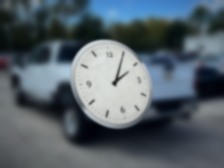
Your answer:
2 h 05 min
